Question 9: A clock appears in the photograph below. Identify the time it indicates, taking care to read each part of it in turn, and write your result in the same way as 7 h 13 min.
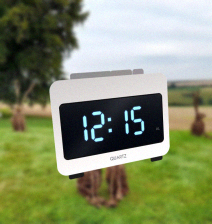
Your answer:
12 h 15 min
